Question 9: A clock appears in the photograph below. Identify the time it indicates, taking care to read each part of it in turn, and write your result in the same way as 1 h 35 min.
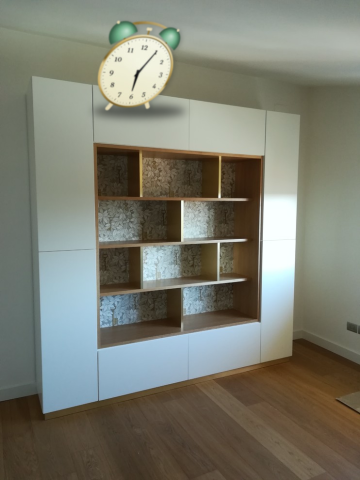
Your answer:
6 h 05 min
